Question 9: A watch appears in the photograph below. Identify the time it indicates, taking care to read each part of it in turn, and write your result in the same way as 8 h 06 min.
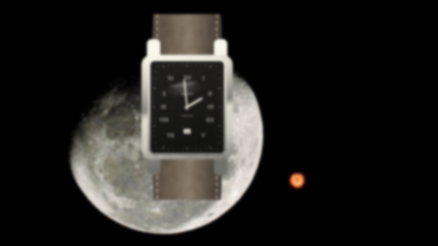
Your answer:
1 h 59 min
